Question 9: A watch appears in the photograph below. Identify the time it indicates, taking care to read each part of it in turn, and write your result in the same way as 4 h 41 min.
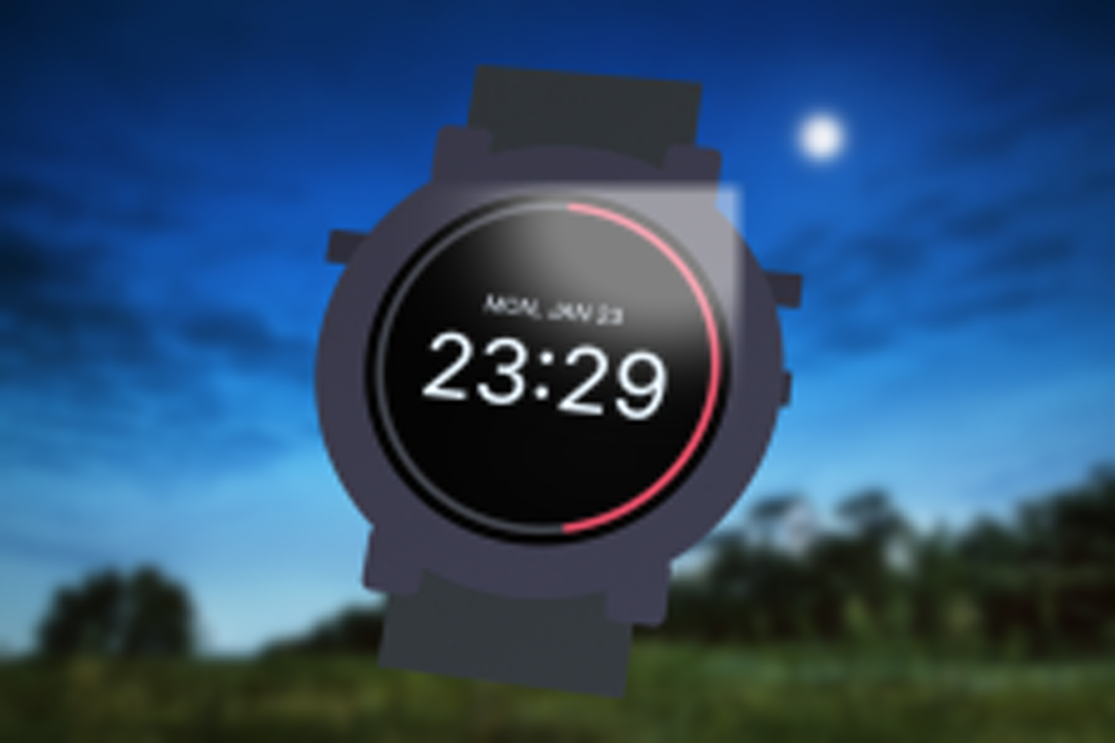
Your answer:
23 h 29 min
